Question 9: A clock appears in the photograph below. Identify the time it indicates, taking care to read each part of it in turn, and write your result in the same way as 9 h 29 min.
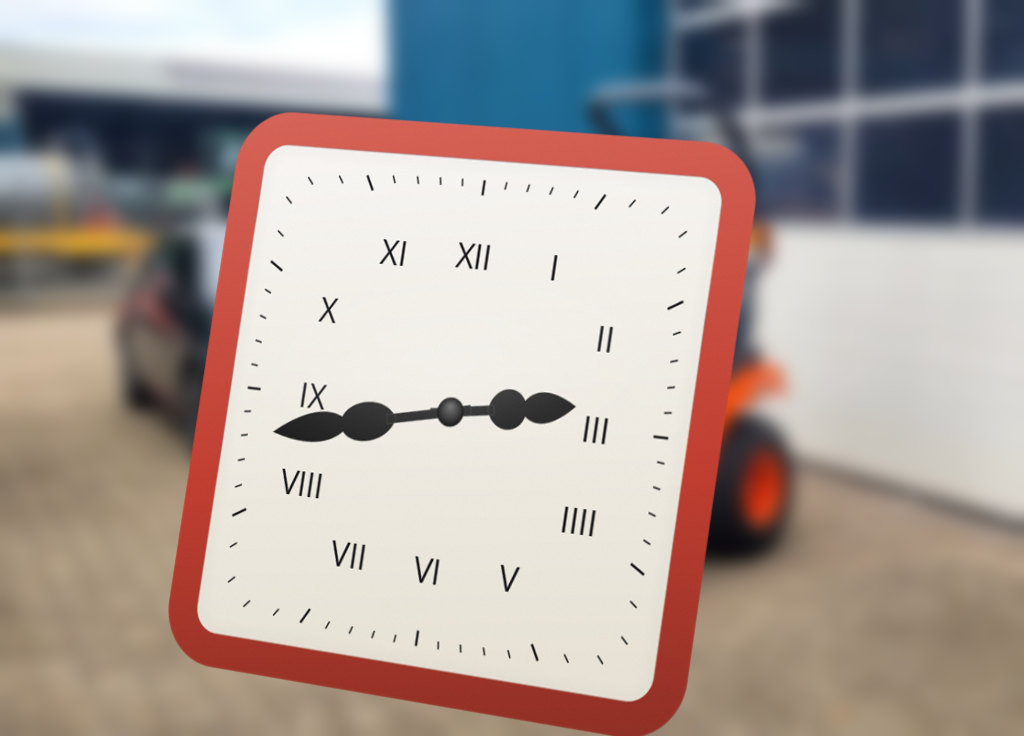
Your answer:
2 h 43 min
